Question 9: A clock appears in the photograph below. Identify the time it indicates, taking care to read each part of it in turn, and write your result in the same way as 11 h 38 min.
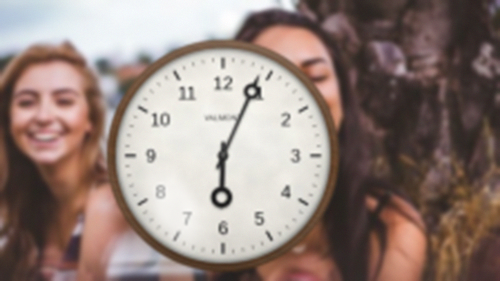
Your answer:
6 h 04 min
